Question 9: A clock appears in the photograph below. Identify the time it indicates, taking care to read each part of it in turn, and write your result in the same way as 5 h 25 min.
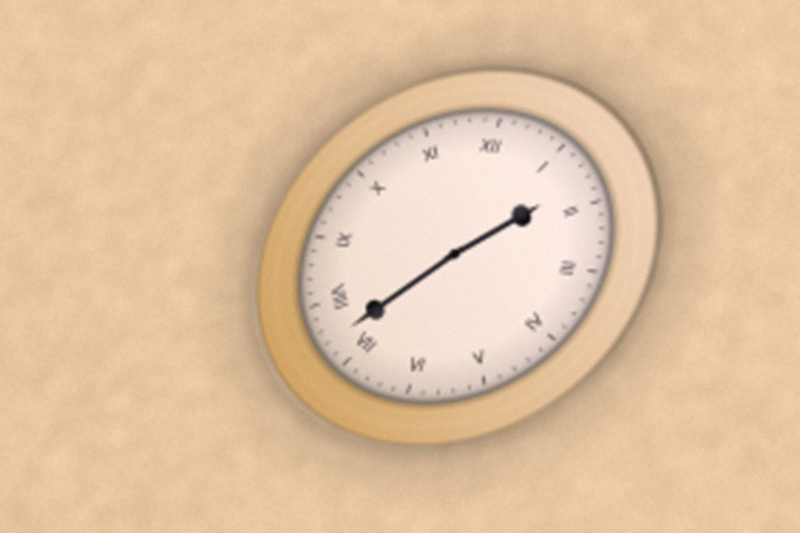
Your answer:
1 h 37 min
